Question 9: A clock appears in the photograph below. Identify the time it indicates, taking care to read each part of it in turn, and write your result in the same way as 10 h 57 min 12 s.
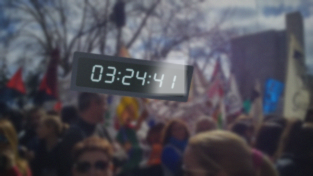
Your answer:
3 h 24 min 41 s
